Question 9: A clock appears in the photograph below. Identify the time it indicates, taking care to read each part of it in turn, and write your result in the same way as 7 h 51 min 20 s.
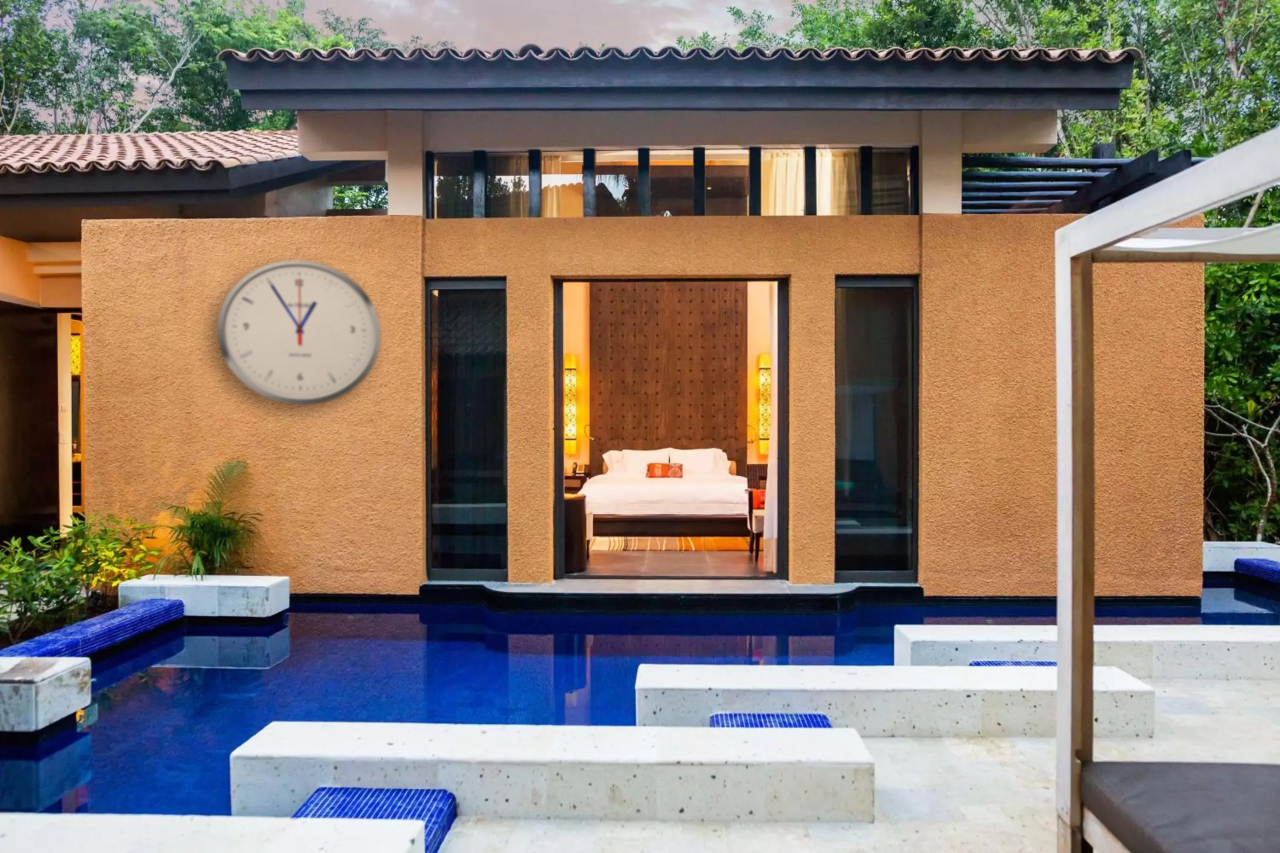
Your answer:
12 h 55 min 00 s
